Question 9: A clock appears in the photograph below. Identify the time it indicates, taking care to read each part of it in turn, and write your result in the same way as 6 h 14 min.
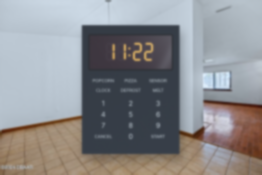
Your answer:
11 h 22 min
